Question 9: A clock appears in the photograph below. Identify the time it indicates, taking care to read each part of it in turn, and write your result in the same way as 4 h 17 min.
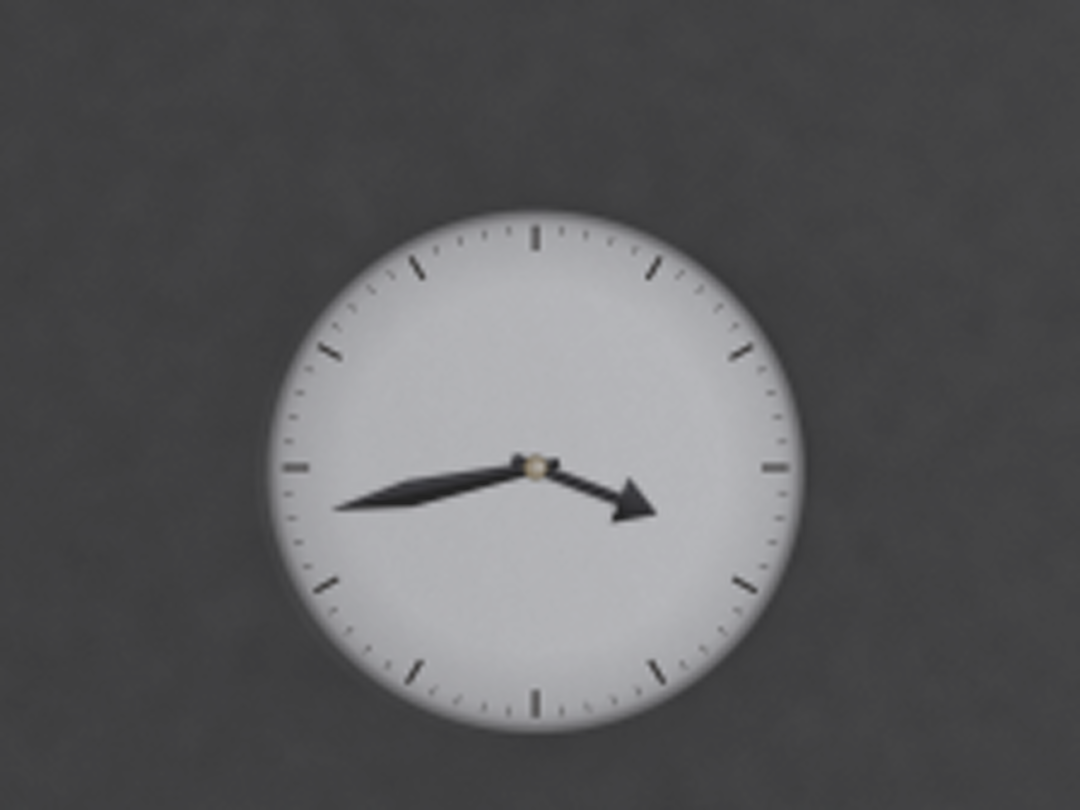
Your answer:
3 h 43 min
